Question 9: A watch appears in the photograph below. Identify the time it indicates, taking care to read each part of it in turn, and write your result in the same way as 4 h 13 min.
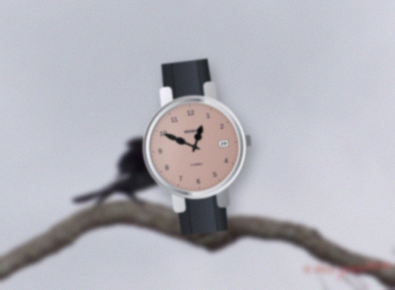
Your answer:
12 h 50 min
